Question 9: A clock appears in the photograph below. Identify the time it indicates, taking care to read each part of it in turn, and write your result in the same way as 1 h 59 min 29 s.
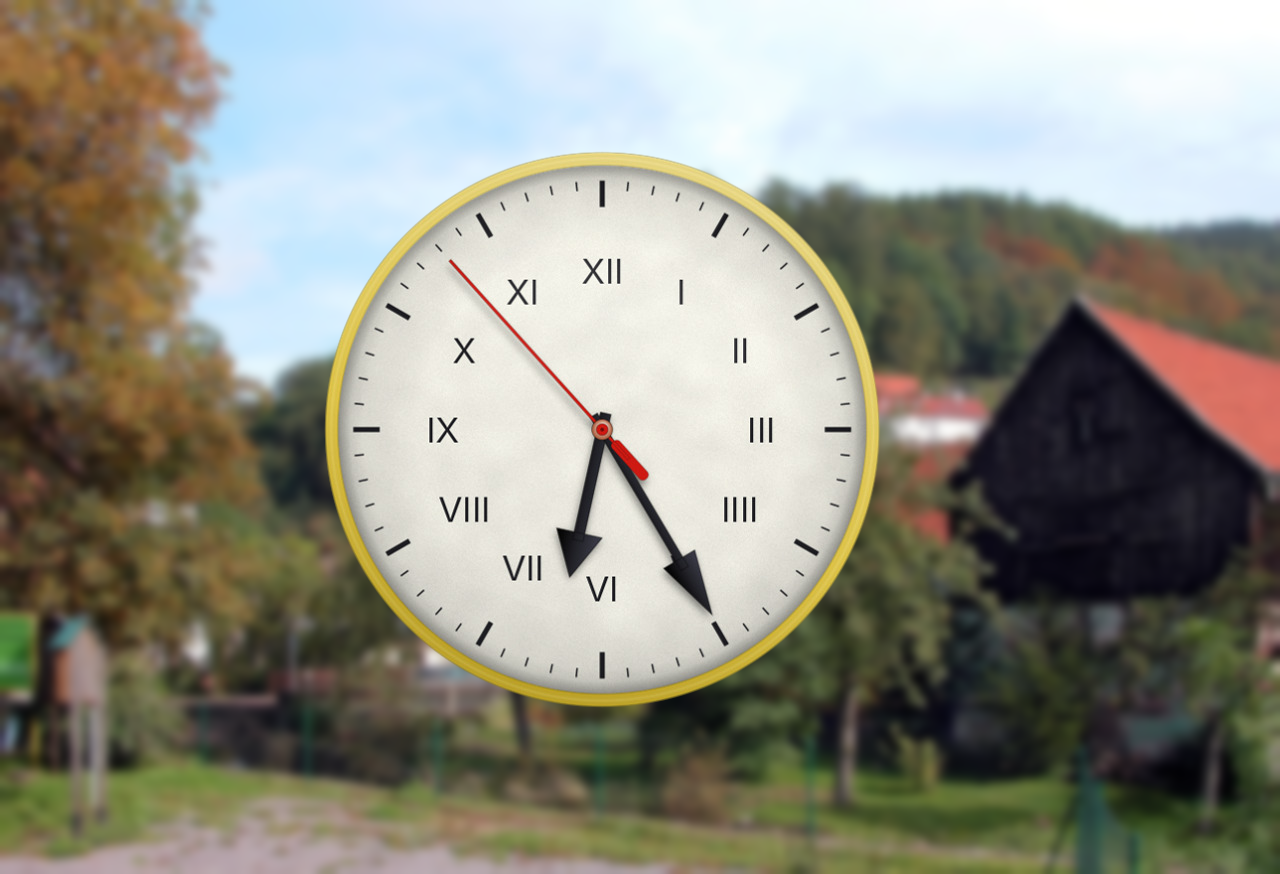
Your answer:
6 h 24 min 53 s
